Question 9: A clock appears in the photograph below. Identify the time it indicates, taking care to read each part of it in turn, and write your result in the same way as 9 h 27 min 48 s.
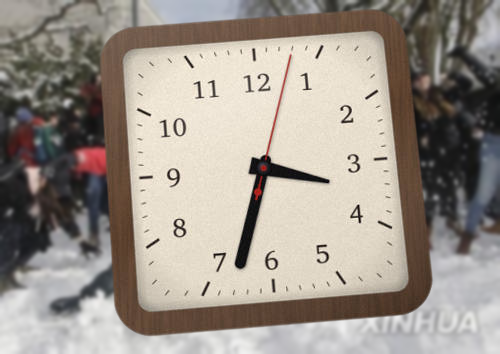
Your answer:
3 h 33 min 03 s
